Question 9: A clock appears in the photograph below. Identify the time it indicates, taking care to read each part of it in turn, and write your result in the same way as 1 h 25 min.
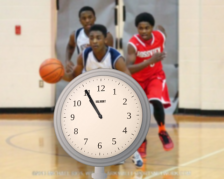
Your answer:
10 h 55 min
